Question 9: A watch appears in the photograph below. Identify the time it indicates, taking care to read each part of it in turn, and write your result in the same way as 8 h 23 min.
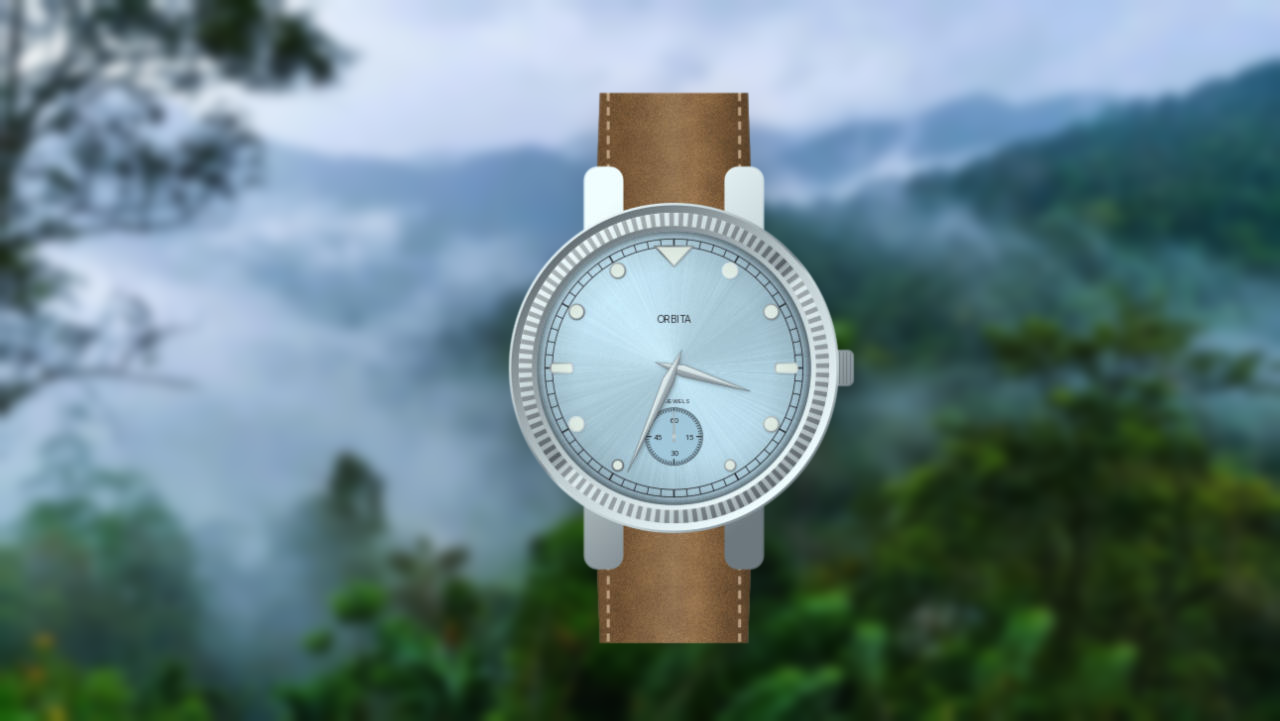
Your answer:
3 h 34 min
